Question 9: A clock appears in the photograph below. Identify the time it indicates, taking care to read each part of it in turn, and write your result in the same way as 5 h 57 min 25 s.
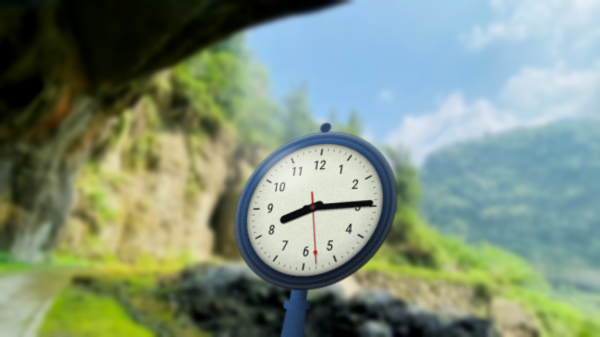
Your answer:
8 h 14 min 28 s
